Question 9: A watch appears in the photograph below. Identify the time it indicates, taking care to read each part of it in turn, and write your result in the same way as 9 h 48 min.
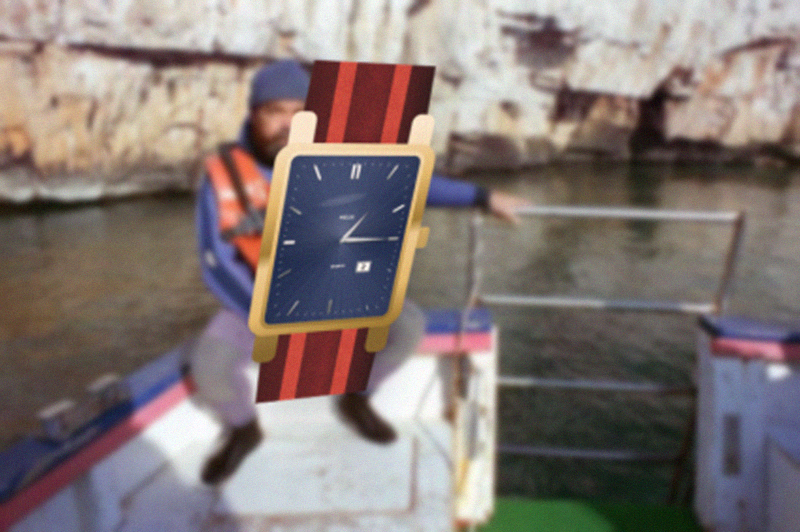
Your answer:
1 h 15 min
